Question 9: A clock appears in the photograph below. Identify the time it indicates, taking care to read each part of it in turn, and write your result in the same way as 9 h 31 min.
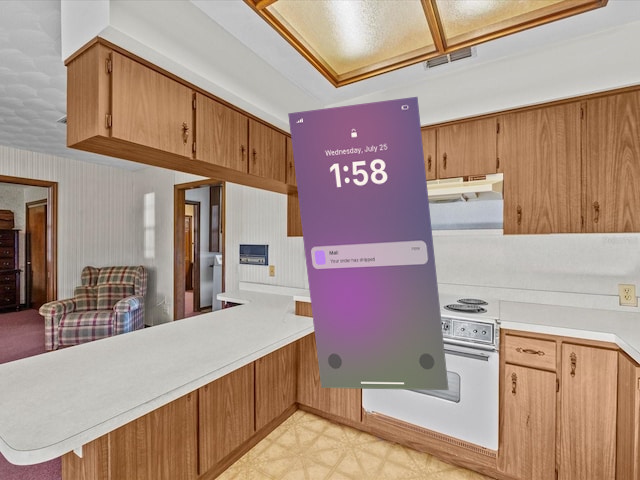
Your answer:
1 h 58 min
